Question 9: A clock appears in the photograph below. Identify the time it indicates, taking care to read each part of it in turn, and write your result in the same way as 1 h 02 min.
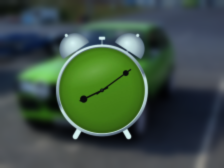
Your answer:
8 h 09 min
